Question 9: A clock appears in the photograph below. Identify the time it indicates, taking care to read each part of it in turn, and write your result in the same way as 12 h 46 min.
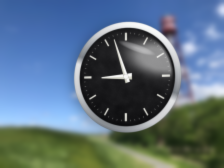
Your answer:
8 h 57 min
